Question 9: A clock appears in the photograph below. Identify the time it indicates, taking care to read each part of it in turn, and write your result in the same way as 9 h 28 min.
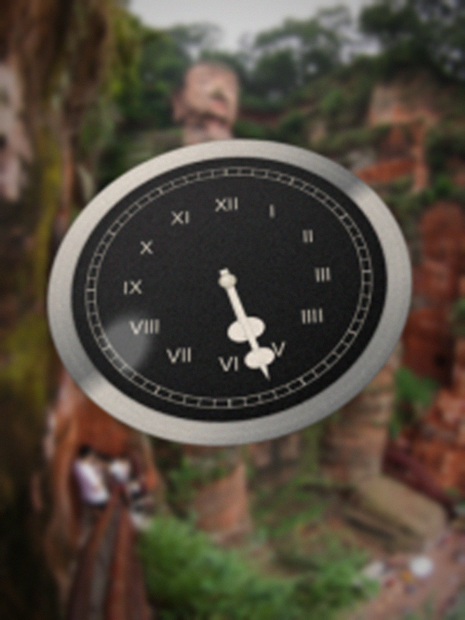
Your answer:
5 h 27 min
